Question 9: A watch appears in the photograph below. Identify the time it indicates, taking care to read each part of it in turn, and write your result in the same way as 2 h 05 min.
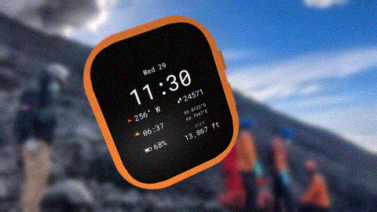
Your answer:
11 h 30 min
